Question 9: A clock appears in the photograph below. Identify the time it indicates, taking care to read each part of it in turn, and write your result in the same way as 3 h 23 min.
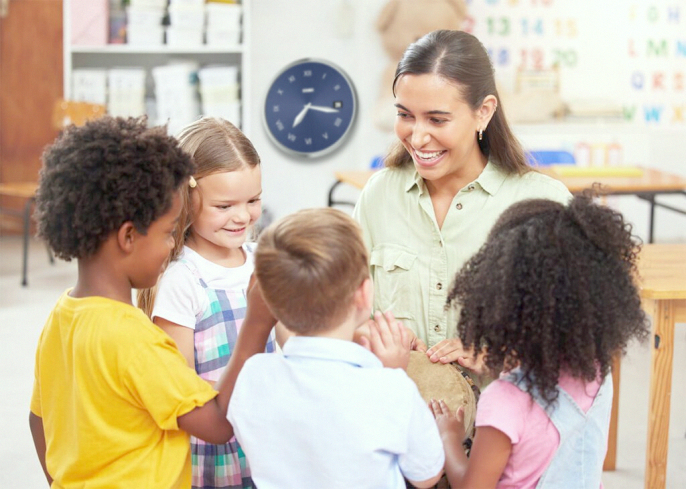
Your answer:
7 h 17 min
